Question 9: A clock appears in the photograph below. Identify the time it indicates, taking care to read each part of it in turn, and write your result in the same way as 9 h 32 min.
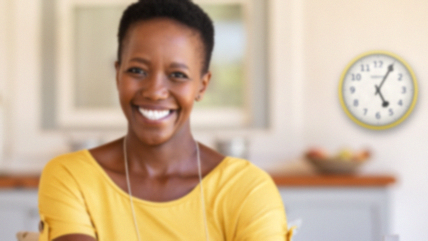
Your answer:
5 h 05 min
